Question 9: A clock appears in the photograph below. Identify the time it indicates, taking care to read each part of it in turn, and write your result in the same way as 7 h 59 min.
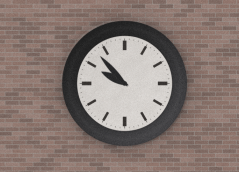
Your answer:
9 h 53 min
